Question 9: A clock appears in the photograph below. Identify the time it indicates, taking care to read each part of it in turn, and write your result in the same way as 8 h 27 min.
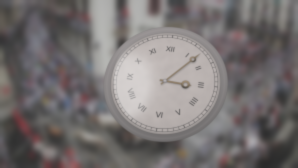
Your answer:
3 h 07 min
